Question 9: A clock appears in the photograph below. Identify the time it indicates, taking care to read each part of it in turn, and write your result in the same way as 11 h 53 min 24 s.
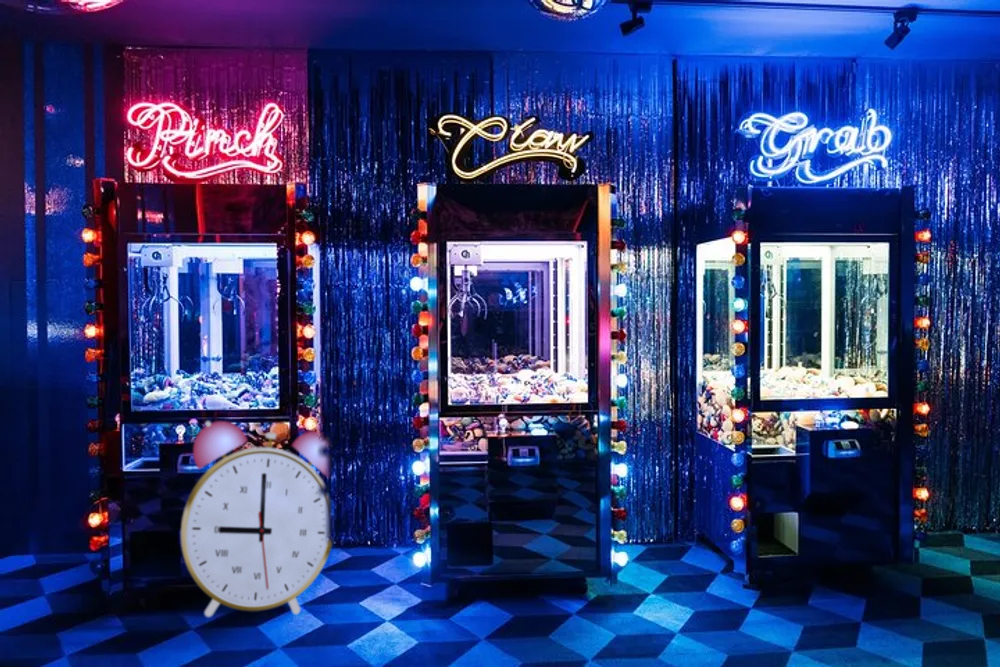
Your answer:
8 h 59 min 28 s
